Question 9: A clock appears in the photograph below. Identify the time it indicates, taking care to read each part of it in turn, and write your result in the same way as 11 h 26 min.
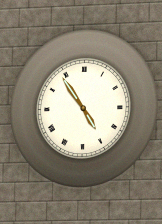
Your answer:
4 h 54 min
